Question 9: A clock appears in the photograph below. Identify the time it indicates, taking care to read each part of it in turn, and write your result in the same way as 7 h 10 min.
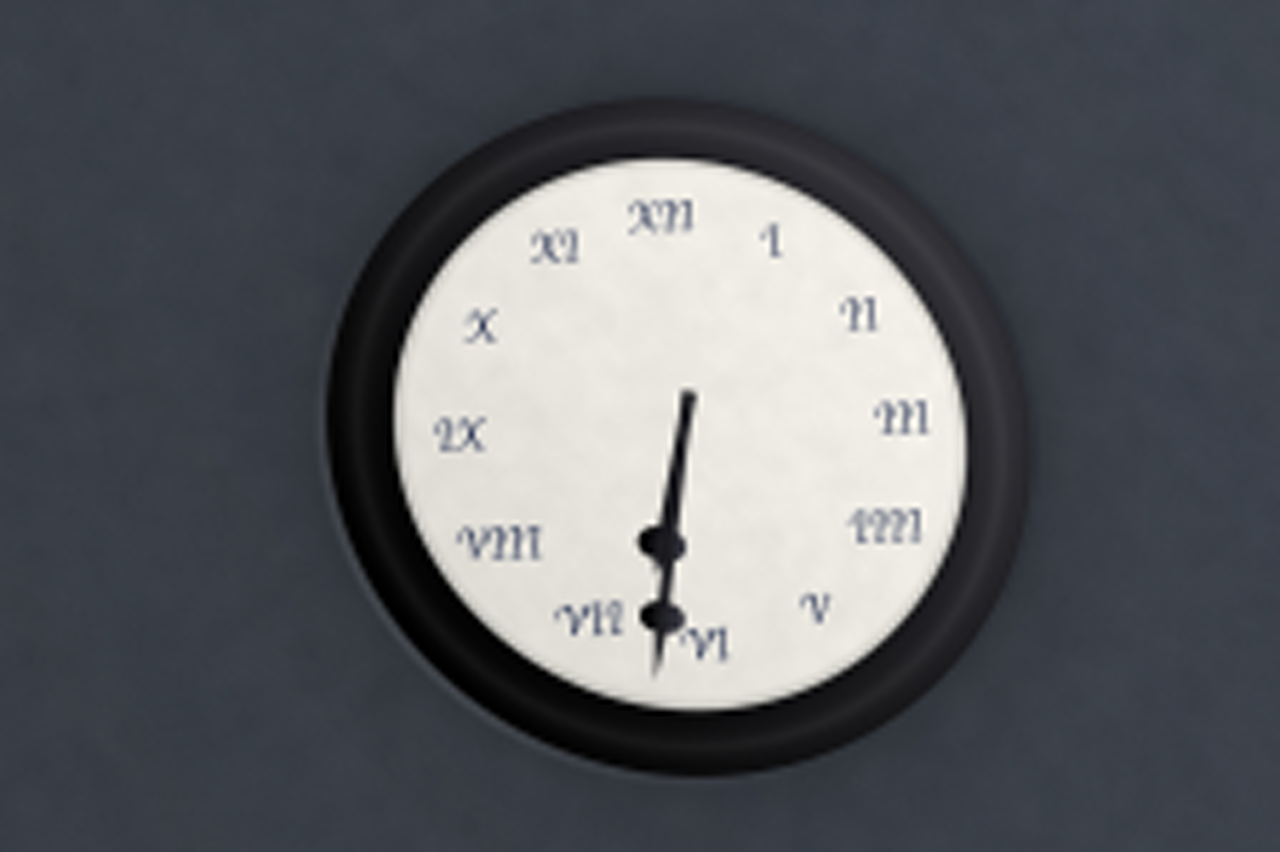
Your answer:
6 h 32 min
